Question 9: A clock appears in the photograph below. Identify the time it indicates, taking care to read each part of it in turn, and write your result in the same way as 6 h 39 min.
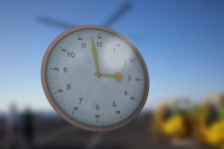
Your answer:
2 h 58 min
